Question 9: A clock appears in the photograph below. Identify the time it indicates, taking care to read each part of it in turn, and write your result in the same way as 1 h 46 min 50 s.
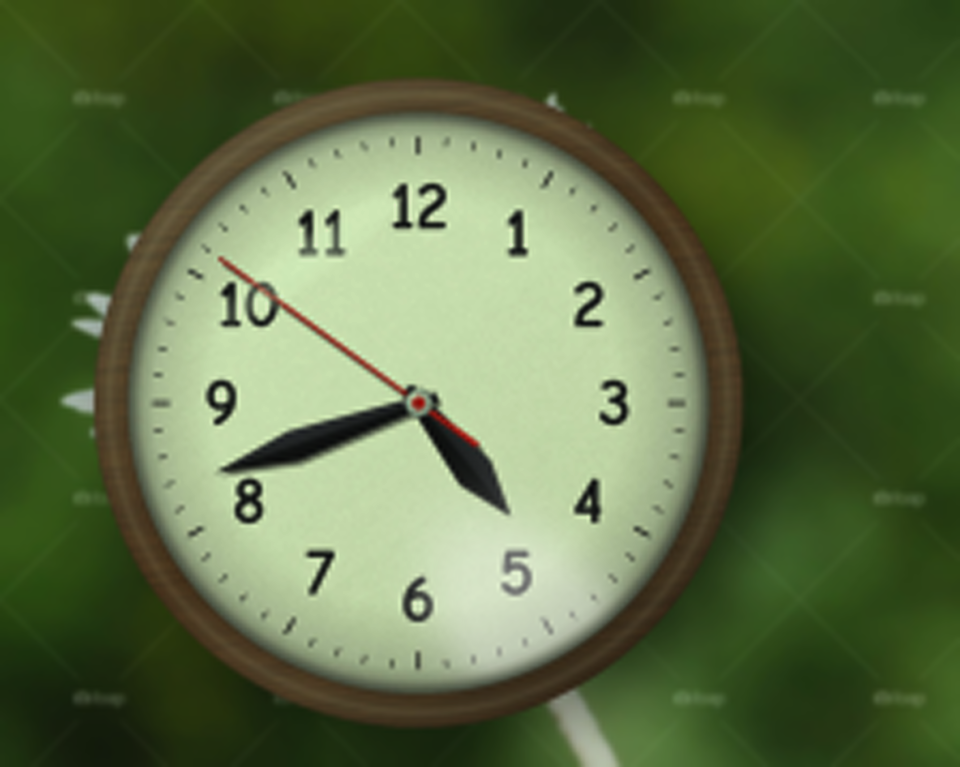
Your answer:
4 h 41 min 51 s
